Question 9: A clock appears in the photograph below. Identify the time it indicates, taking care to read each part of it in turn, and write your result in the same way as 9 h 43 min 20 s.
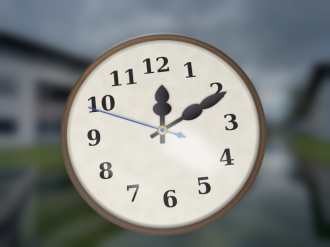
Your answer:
12 h 10 min 49 s
